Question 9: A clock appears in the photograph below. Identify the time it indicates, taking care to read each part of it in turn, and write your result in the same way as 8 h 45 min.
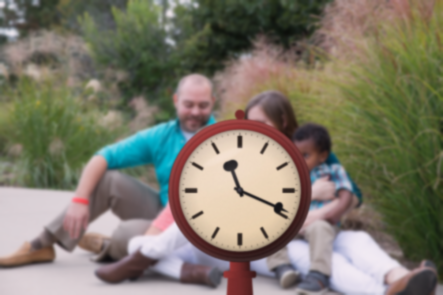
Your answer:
11 h 19 min
